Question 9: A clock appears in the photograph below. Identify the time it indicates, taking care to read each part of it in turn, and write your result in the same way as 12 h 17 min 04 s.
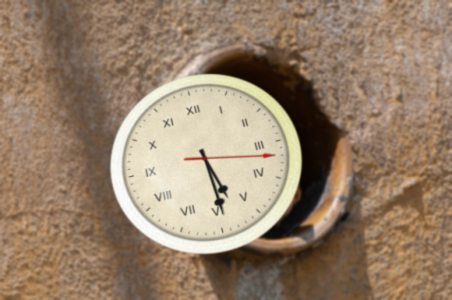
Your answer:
5 h 29 min 17 s
